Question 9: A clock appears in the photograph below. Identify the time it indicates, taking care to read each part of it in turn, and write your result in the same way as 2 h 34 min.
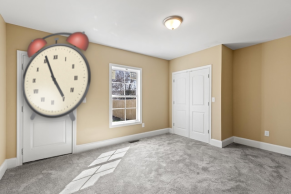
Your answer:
4 h 56 min
